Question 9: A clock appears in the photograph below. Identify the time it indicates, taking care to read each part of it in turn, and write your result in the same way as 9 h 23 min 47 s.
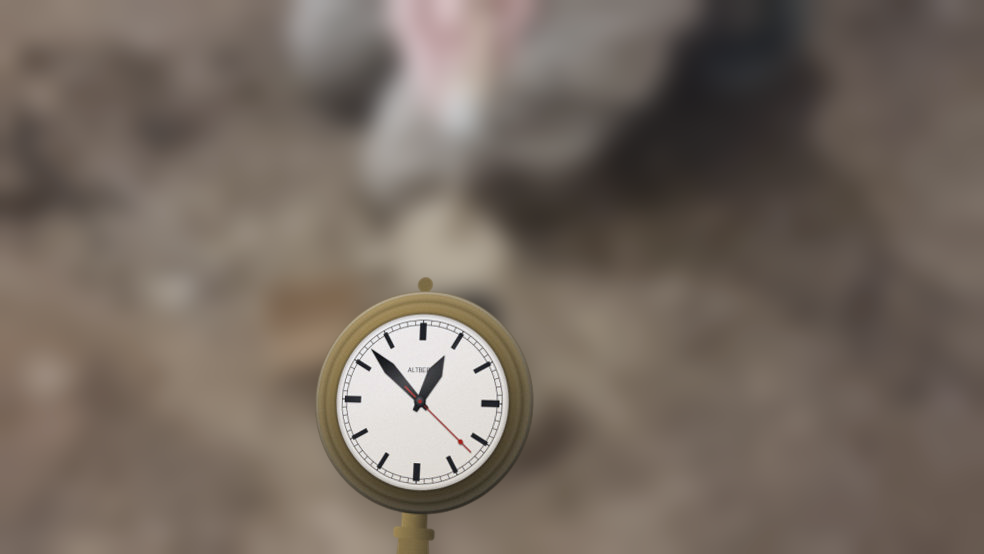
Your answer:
12 h 52 min 22 s
